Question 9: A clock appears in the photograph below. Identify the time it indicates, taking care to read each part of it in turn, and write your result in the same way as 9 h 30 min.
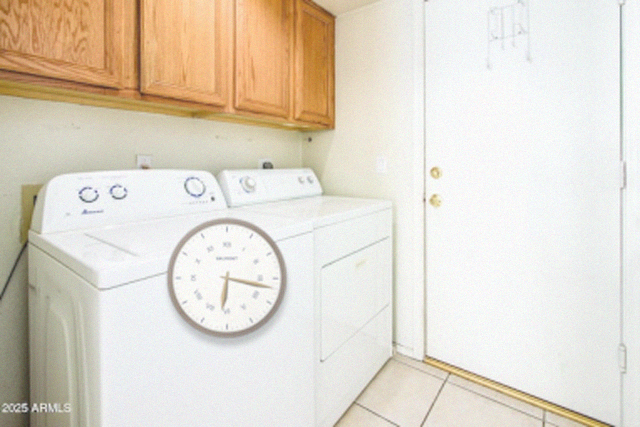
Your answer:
6 h 17 min
